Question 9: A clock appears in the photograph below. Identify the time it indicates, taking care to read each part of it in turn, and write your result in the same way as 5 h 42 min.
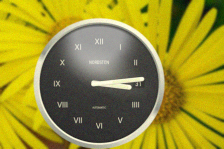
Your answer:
3 h 14 min
